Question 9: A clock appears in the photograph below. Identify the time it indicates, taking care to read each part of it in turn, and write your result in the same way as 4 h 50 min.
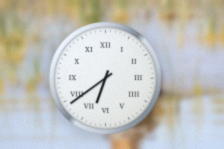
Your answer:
6 h 39 min
